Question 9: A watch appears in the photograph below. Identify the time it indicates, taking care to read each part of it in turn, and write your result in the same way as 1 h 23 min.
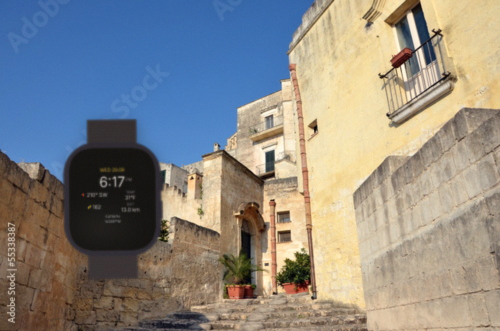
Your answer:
6 h 17 min
